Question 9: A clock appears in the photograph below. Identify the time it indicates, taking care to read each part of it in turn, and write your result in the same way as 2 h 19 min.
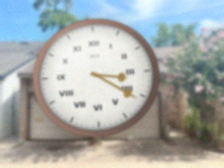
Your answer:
3 h 21 min
